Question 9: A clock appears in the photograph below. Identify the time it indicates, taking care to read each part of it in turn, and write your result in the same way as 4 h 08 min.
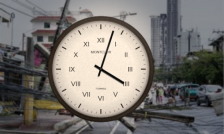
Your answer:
4 h 03 min
